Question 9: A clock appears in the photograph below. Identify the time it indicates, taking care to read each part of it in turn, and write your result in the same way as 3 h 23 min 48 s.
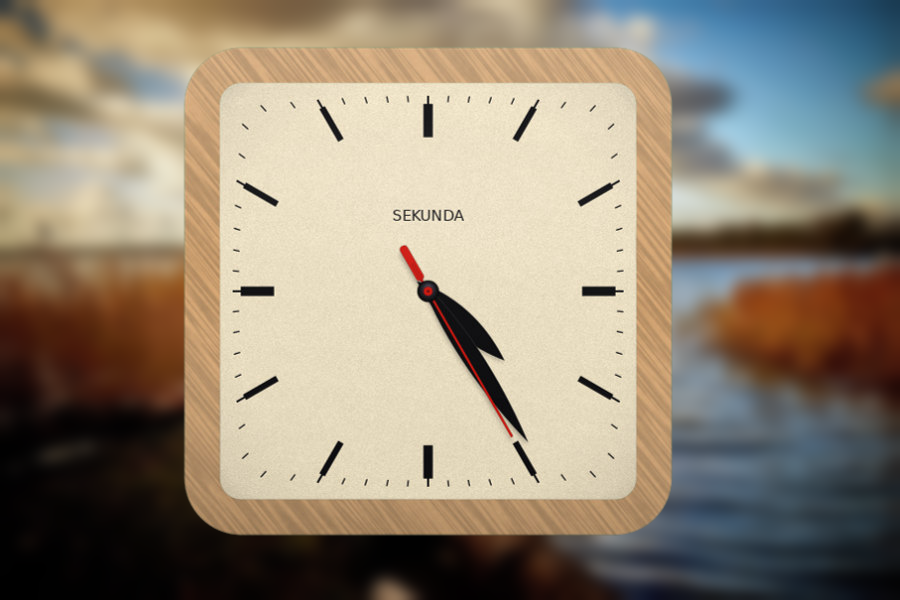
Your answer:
4 h 24 min 25 s
